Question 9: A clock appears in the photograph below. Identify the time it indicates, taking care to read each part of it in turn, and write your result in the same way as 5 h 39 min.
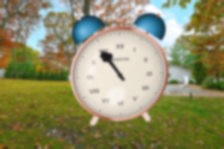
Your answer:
10 h 54 min
